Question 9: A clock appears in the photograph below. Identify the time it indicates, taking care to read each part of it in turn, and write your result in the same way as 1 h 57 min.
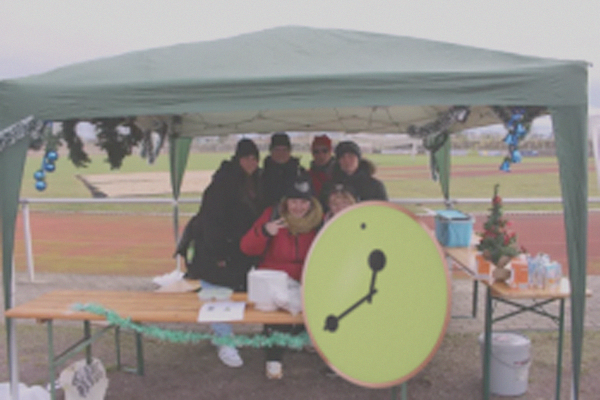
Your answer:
12 h 41 min
